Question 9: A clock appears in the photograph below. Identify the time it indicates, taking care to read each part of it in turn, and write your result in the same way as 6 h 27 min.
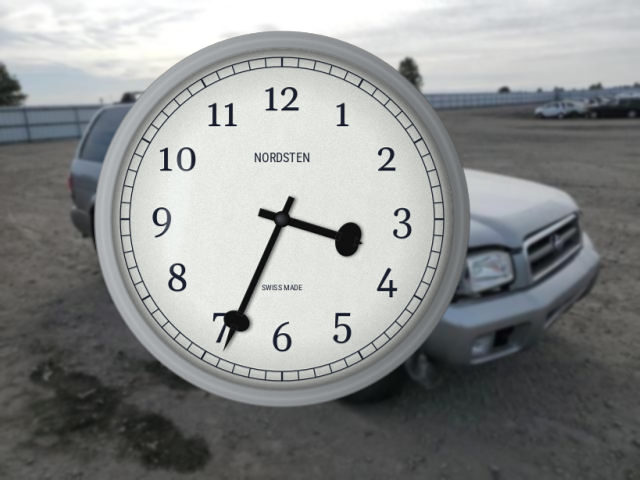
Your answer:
3 h 34 min
